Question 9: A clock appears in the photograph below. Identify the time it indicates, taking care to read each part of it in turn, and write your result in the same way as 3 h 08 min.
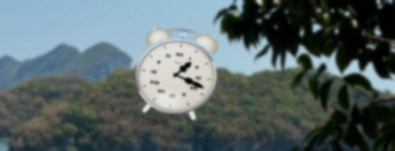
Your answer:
1 h 18 min
